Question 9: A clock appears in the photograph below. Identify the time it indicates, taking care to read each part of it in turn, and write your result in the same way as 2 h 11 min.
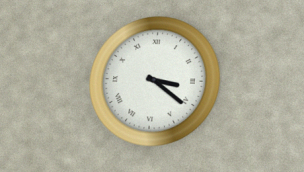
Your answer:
3 h 21 min
